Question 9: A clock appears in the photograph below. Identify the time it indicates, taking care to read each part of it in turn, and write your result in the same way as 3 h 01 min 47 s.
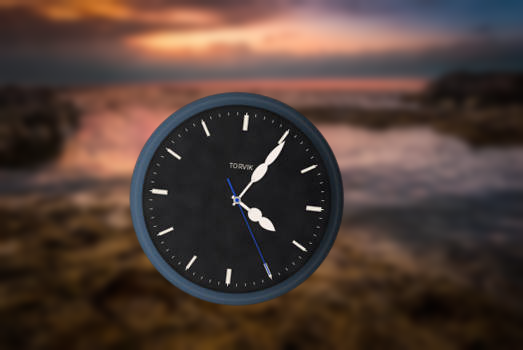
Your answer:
4 h 05 min 25 s
